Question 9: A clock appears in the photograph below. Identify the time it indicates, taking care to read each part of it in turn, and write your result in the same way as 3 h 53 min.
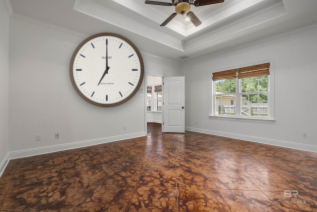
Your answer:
7 h 00 min
